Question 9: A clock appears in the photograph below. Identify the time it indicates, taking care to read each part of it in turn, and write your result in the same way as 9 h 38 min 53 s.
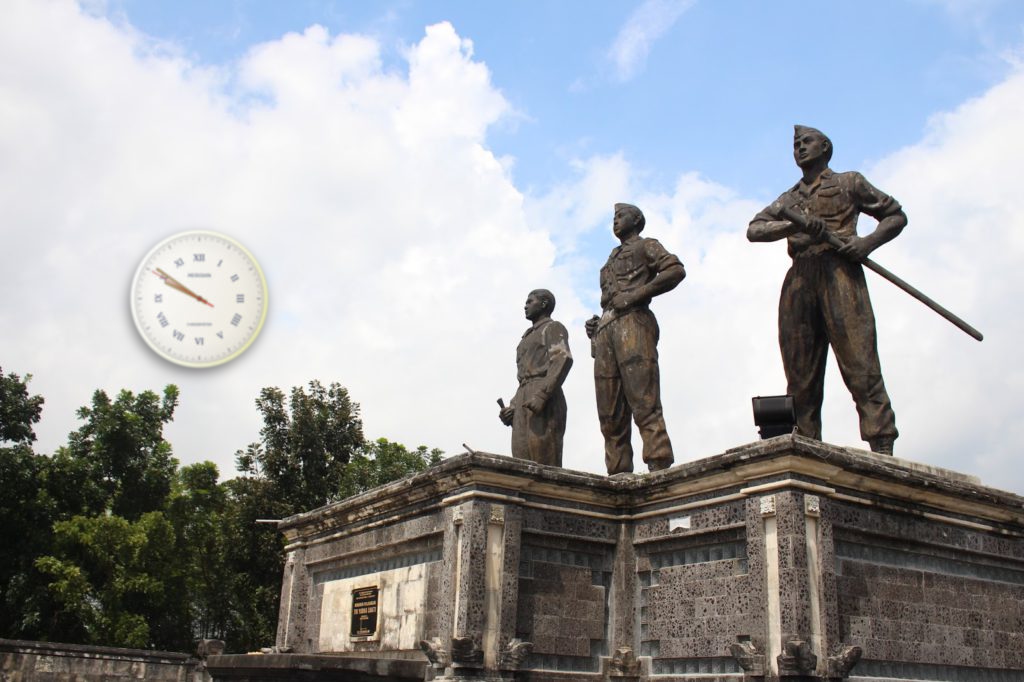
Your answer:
9 h 50 min 50 s
